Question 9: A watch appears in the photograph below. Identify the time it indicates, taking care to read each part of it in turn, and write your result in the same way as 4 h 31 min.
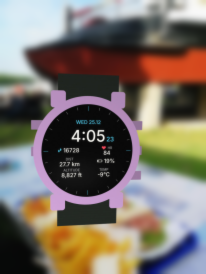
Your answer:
4 h 05 min
